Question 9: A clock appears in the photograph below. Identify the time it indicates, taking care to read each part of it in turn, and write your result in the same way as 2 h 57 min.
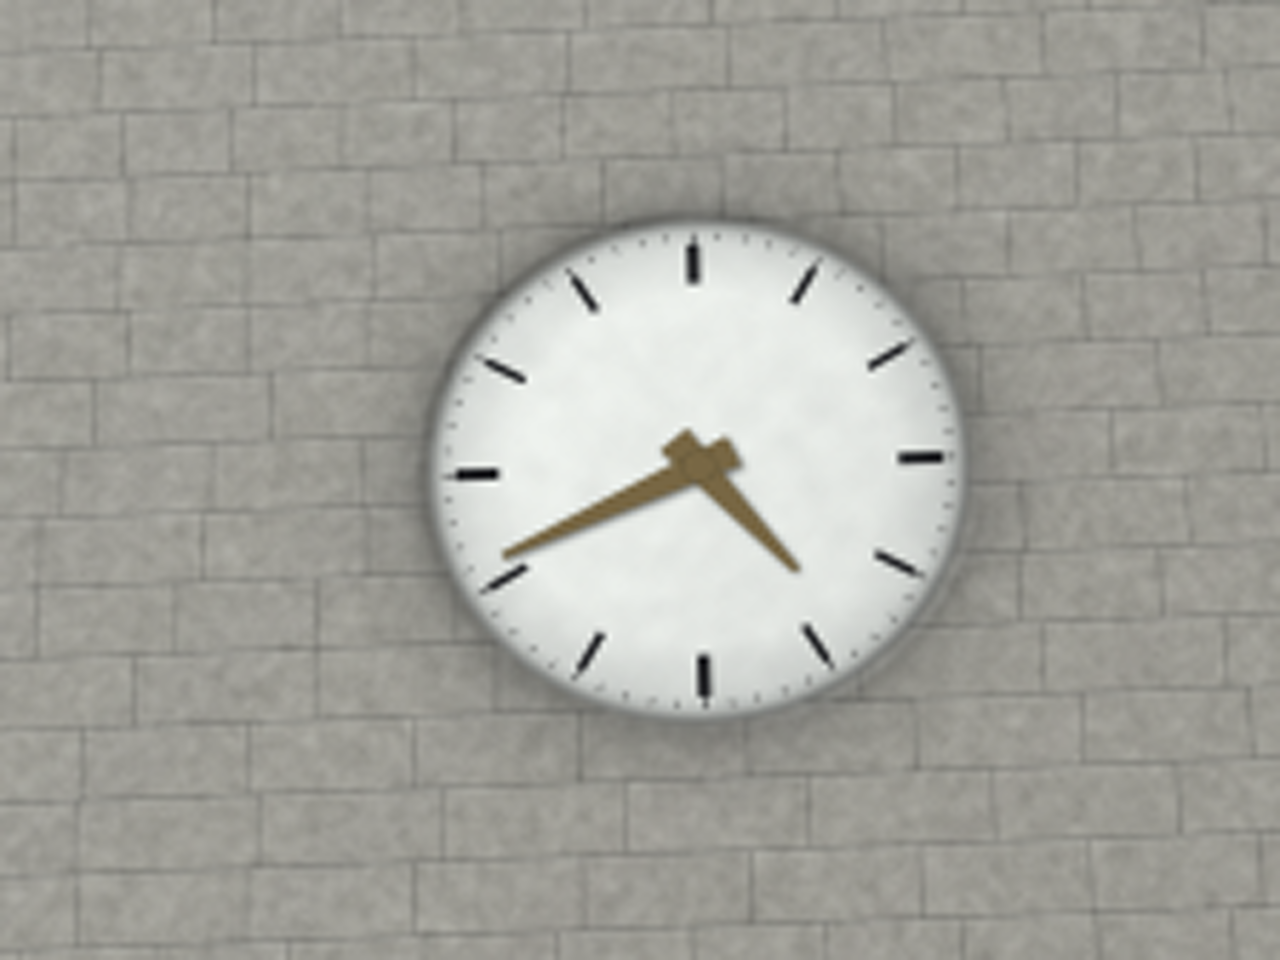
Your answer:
4 h 41 min
